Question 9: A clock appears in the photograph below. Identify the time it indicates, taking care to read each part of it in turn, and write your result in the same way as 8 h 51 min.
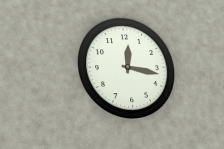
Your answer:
12 h 17 min
